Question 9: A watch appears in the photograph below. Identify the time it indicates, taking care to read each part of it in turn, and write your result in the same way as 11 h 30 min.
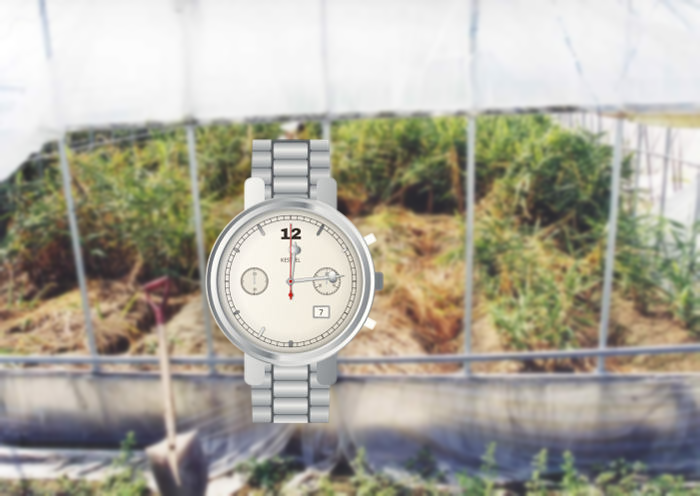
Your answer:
12 h 14 min
